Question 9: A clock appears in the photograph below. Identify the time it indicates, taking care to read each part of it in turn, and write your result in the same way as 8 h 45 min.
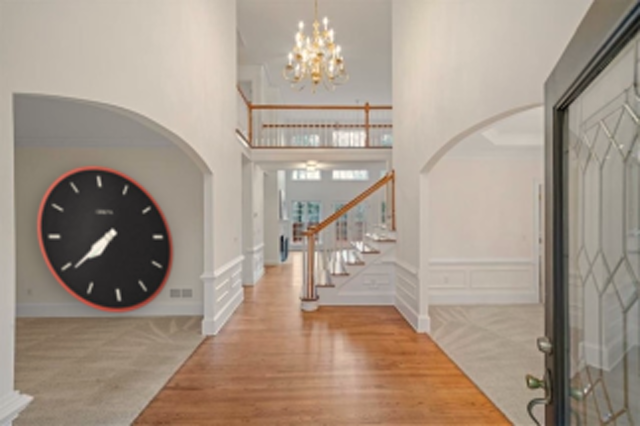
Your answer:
7 h 39 min
